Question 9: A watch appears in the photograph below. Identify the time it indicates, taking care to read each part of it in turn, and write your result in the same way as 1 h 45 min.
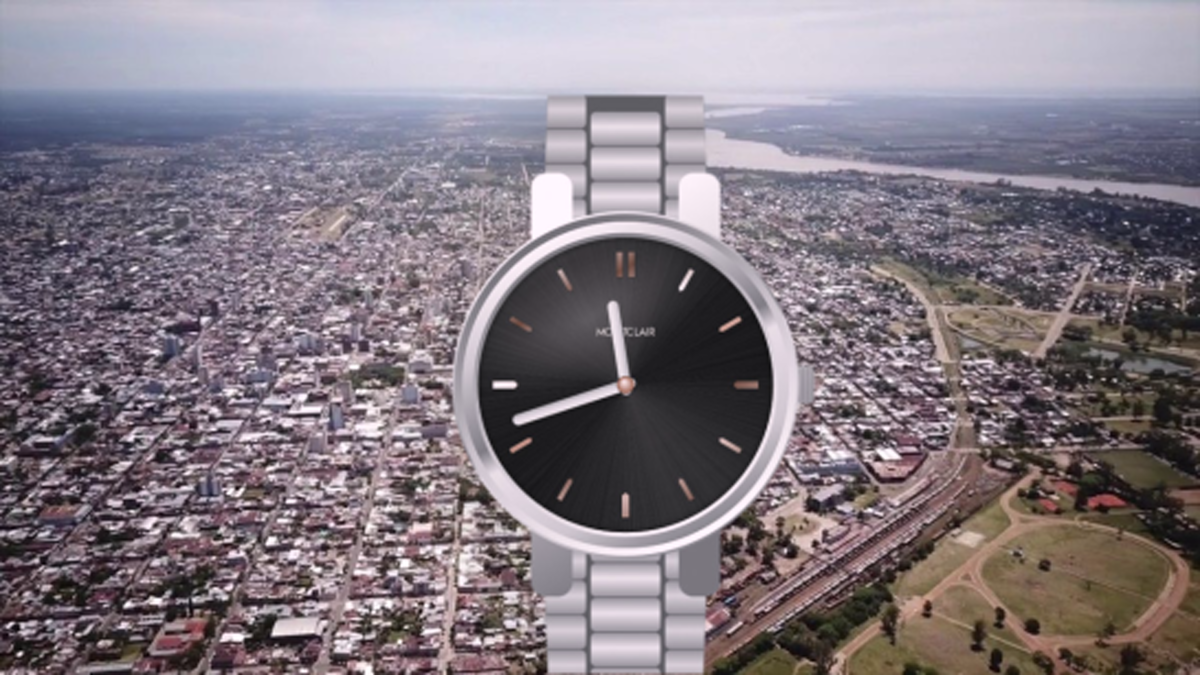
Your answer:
11 h 42 min
